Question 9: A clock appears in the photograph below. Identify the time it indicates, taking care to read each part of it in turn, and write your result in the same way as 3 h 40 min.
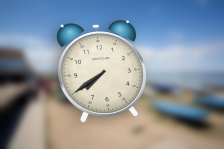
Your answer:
7 h 40 min
